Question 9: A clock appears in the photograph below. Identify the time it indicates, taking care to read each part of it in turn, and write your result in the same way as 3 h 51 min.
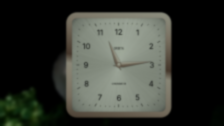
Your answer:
11 h 14 min
